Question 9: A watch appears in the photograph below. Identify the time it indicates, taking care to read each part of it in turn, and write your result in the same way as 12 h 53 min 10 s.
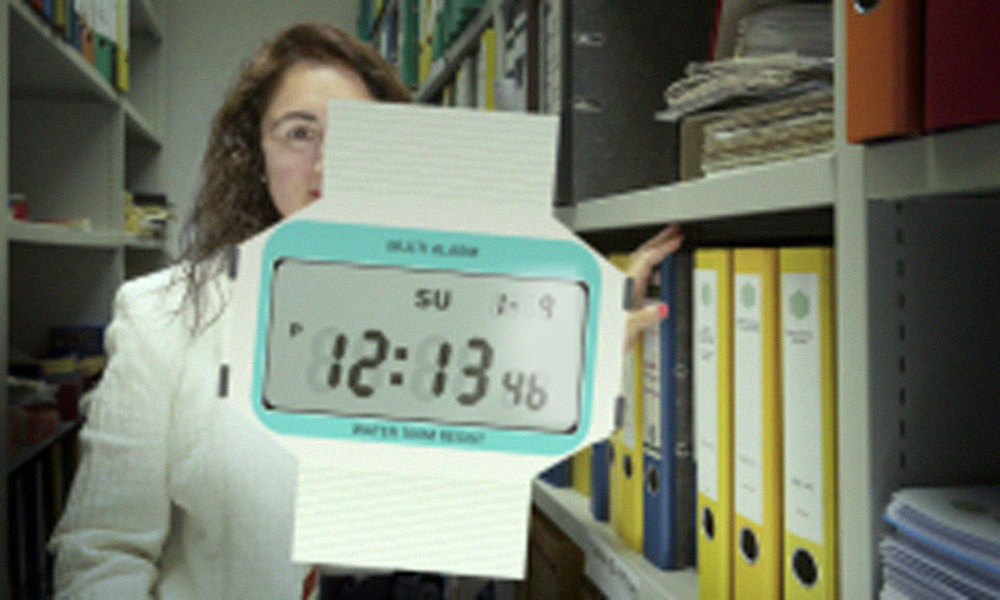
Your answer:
12 h 13 min 46 s
